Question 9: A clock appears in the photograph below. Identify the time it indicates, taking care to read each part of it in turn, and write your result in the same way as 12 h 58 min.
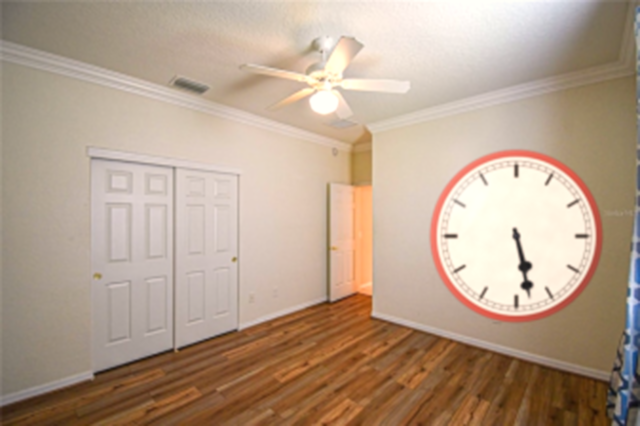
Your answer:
5 h 28 min
